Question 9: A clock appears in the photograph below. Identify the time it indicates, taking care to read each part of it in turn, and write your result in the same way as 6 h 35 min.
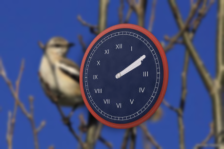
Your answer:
2 h 10 min
